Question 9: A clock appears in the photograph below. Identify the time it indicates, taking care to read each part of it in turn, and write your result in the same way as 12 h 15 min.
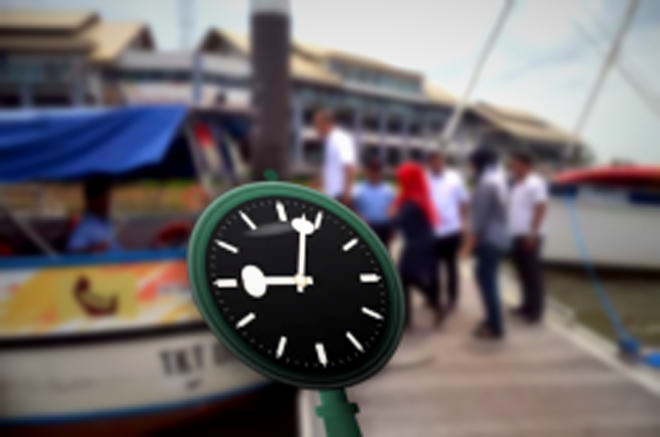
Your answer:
9 h 03 min
